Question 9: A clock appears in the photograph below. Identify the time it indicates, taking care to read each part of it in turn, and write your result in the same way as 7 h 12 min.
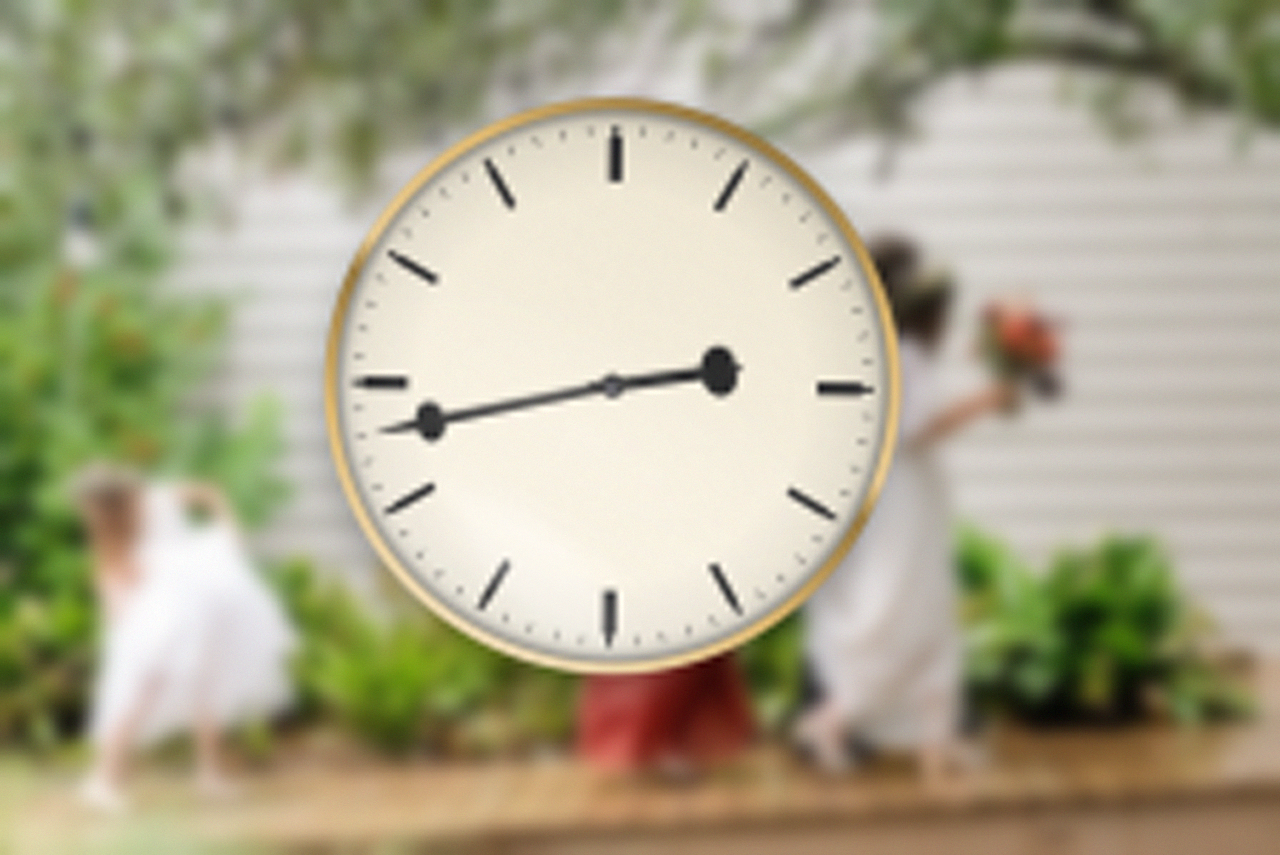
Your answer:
2 h 43 min
